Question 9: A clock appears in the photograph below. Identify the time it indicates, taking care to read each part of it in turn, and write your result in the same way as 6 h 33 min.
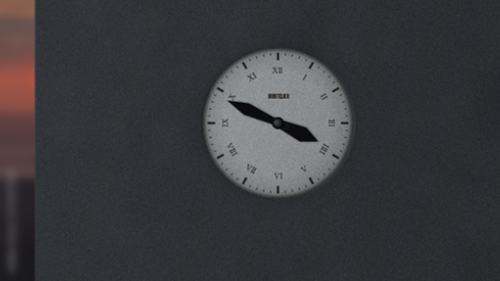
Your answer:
3 h 49 min
